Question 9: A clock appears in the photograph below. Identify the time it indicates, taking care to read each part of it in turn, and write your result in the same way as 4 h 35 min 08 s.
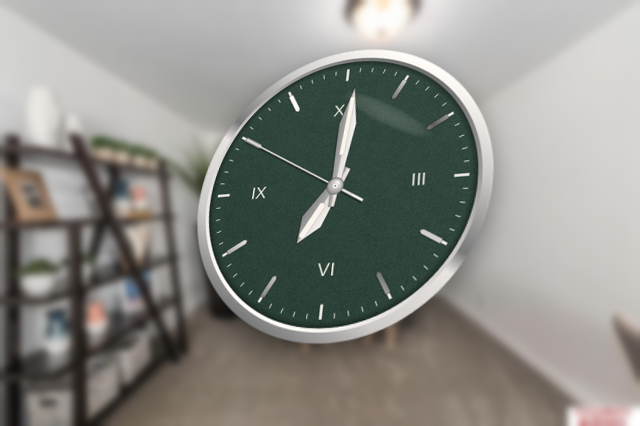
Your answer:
7 h 00 min 50 s
